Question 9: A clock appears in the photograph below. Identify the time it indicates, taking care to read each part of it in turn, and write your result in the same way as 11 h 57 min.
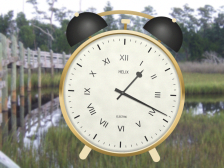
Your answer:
1 h 19 min
